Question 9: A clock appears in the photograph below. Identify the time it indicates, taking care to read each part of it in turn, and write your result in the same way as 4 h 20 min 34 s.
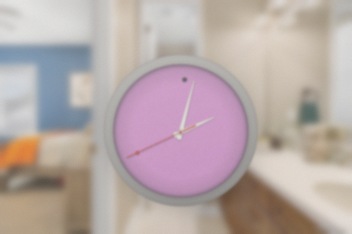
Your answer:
2 h 01 min 40 s
